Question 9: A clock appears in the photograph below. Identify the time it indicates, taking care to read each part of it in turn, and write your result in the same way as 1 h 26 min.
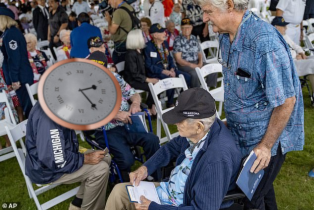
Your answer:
2 h 24 min
